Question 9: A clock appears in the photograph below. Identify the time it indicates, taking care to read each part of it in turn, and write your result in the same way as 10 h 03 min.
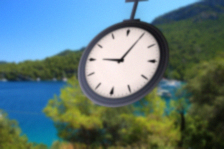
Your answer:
9 h 05 min
